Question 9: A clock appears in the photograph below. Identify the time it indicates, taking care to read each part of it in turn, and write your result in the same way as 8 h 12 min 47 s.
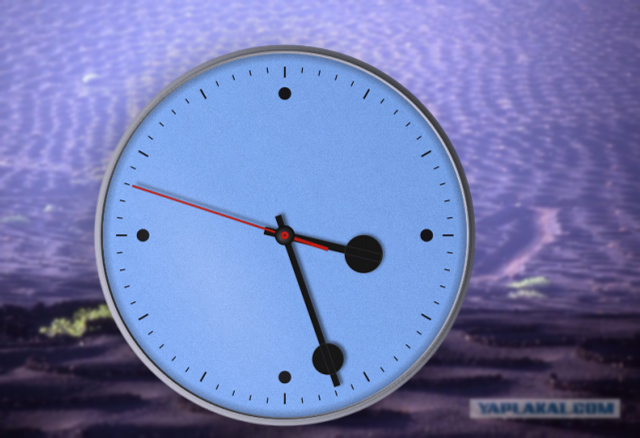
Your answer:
3 h 26 min 48 s
